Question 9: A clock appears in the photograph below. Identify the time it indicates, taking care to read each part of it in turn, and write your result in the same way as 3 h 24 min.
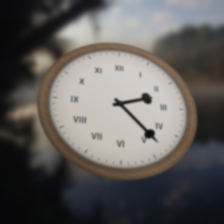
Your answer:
2 h 23 min
